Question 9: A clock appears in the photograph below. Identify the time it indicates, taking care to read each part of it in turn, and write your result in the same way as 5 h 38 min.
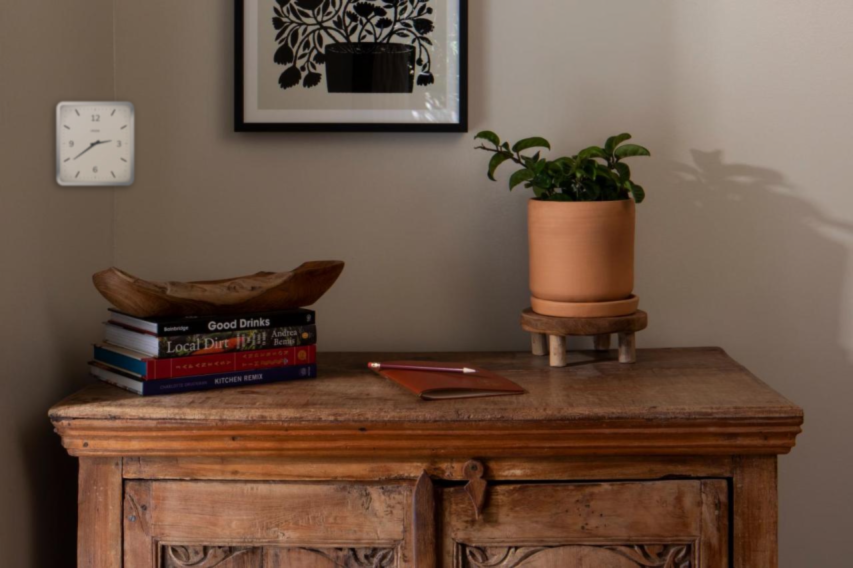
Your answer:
2 h 39 min
